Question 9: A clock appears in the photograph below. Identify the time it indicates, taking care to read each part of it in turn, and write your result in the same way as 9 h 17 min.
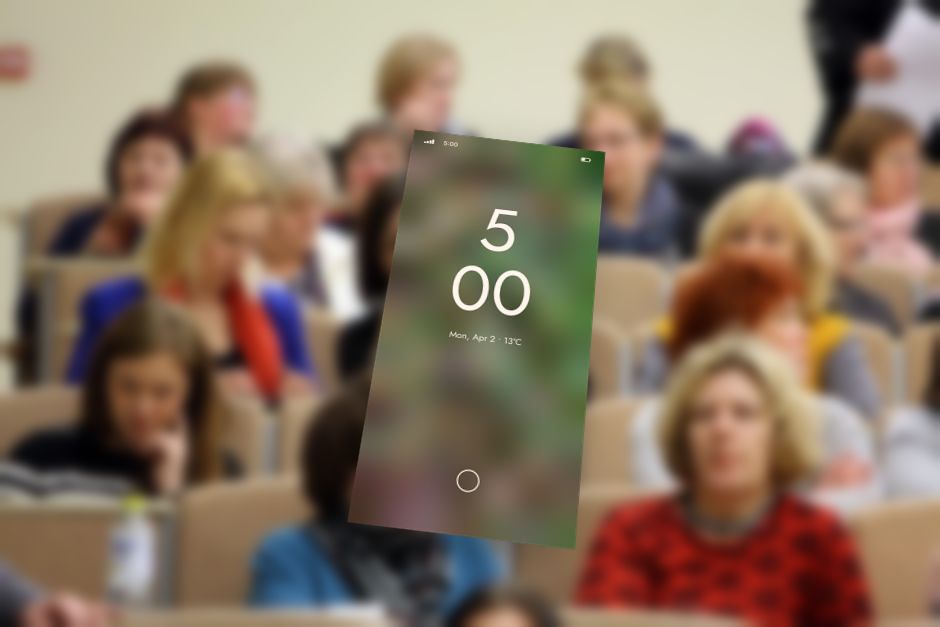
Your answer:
5 h 00 min
